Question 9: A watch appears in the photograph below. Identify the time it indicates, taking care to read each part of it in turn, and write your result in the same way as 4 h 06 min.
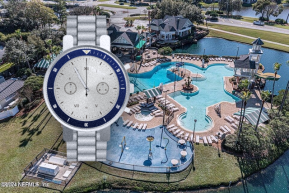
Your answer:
10 h 55 min
